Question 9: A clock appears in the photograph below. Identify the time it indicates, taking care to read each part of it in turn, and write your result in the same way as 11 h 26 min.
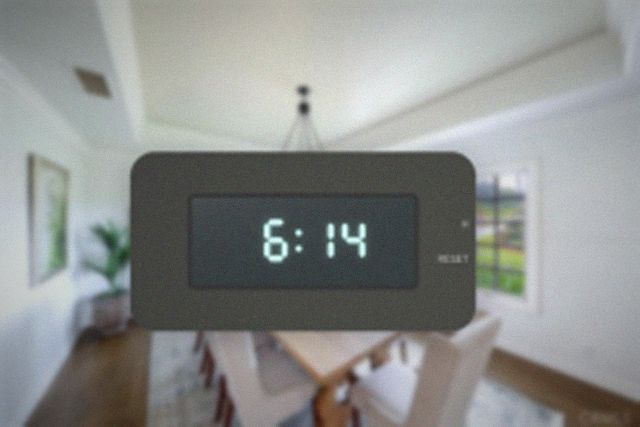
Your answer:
6 h 14 min
